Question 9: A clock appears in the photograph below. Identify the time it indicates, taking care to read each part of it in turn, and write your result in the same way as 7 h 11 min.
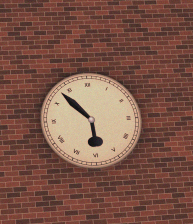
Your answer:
5 h 53 min
